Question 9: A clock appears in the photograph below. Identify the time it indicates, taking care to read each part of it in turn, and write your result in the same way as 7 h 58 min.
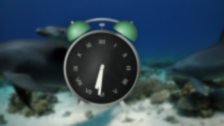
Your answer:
6 h 31 min
